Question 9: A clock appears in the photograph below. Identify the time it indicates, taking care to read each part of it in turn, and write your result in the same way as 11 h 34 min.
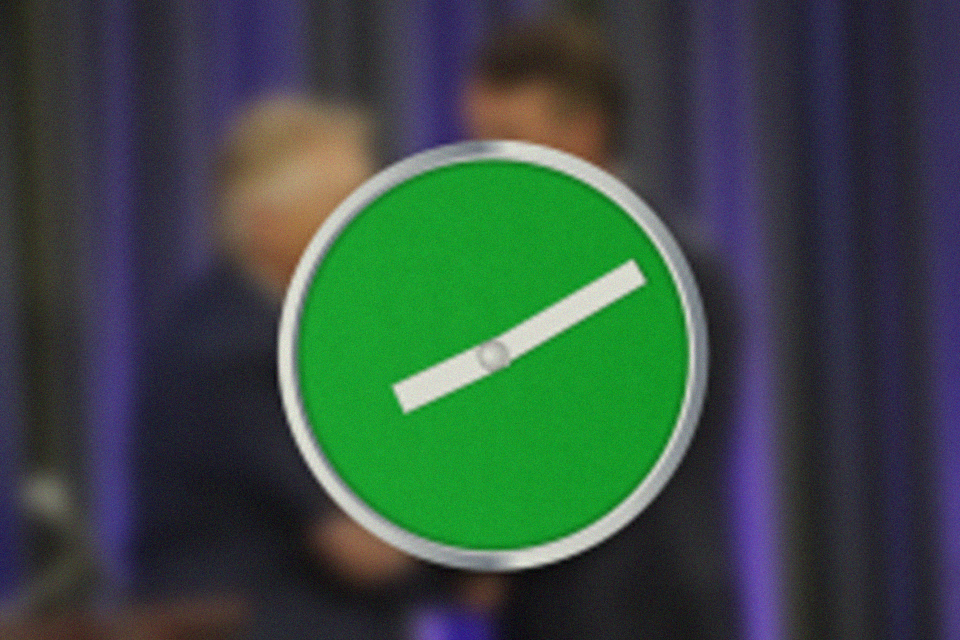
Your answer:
8 h 10 min
